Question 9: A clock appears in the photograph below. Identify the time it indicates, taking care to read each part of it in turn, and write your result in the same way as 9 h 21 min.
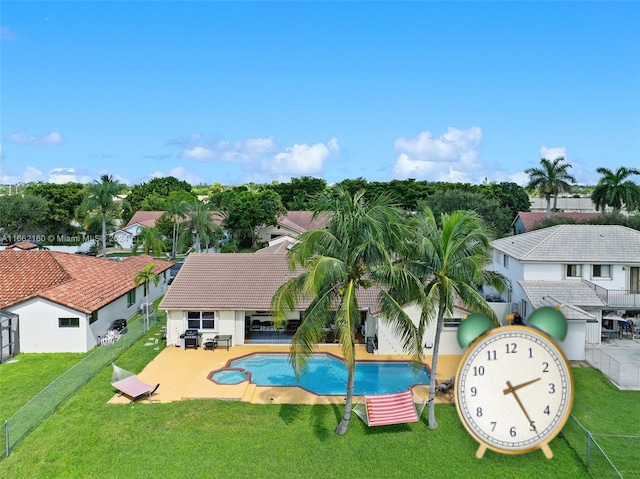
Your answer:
2 h 25 min
